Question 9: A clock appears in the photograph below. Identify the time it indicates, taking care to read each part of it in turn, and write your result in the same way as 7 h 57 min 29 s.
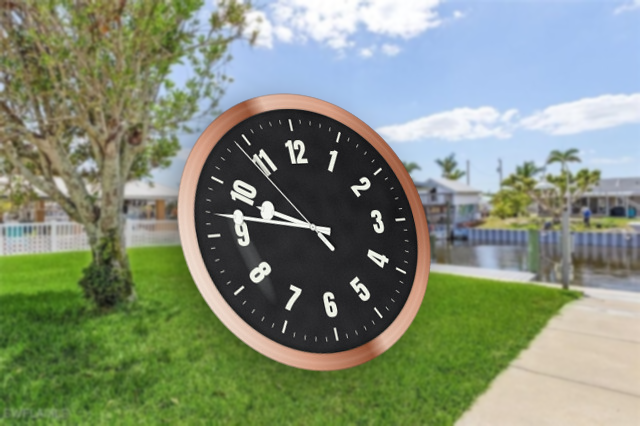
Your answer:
9 h 46 min 54 s
